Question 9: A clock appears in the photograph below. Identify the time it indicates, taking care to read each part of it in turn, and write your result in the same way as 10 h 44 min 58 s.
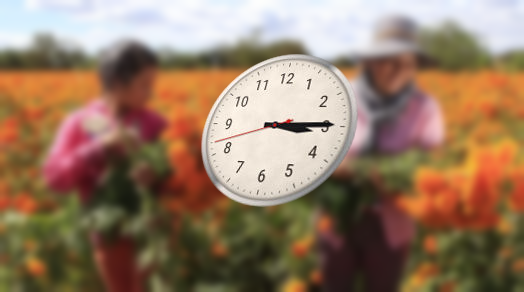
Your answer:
3 h 14 min 42 s
